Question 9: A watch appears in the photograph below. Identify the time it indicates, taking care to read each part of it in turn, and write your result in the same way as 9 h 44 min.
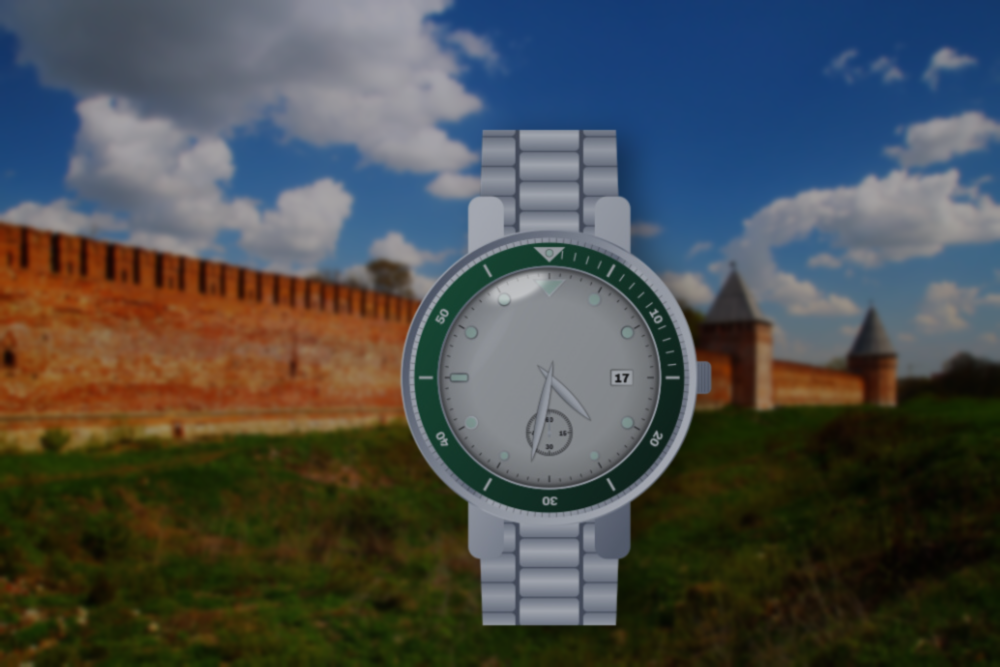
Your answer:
4 h 32 min
